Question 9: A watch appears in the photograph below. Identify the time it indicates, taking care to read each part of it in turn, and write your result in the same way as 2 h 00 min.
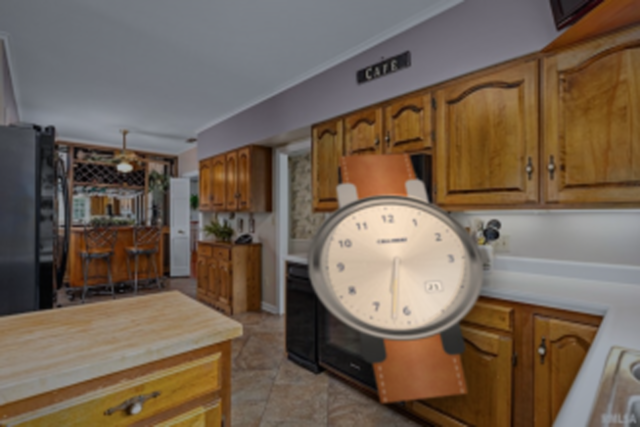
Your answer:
6 h 32 min
